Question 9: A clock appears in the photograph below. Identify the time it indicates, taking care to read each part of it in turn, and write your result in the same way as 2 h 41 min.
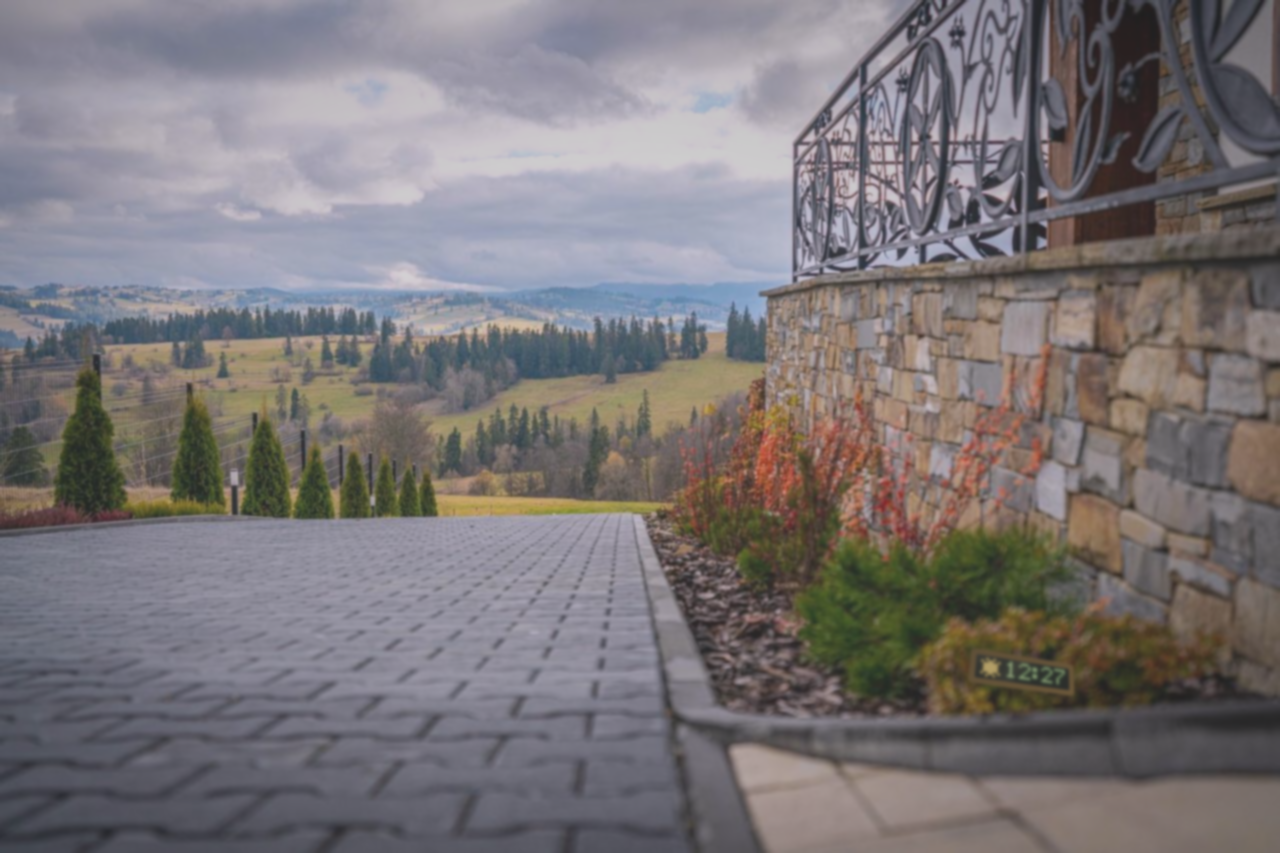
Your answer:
12 h 27 min
